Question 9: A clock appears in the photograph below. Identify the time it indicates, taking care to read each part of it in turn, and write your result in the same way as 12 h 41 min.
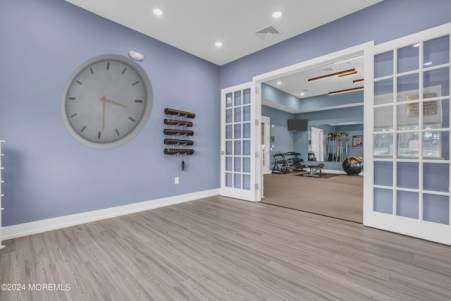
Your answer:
3 h 29 min
